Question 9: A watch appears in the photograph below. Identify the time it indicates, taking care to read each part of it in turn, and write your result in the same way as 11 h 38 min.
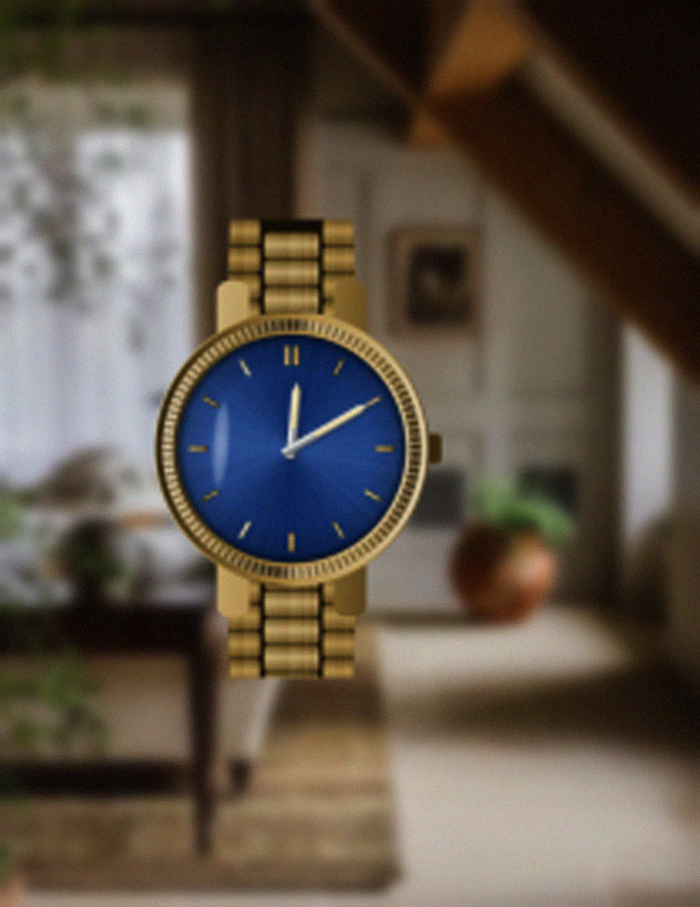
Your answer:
12 h 10 min
